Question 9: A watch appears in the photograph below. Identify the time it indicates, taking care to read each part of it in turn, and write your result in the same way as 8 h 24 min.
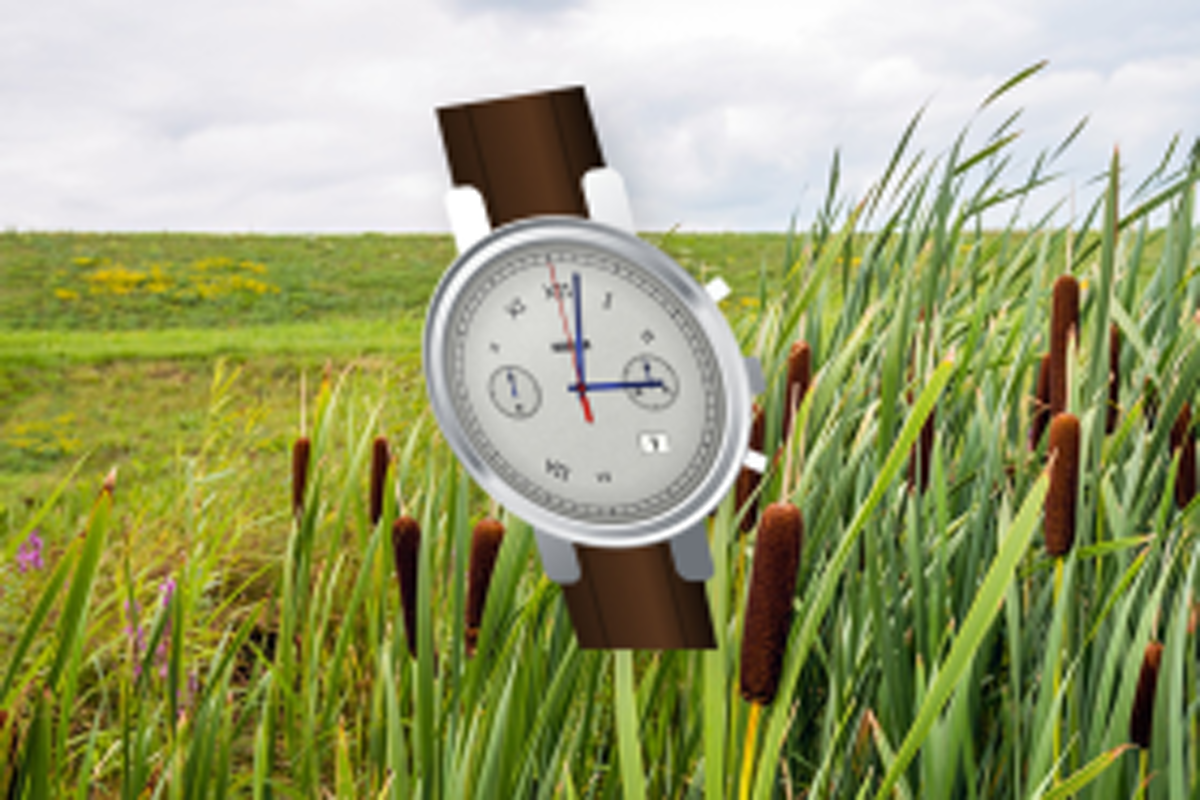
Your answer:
3 h 02 min
